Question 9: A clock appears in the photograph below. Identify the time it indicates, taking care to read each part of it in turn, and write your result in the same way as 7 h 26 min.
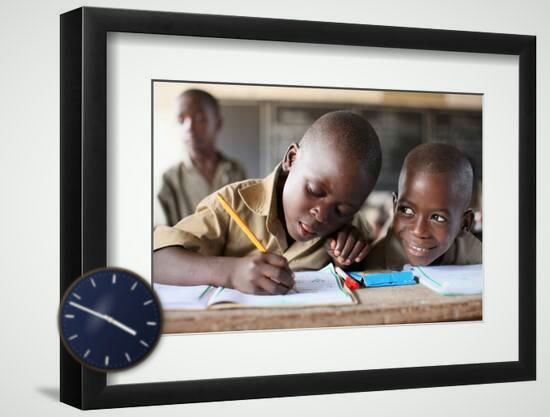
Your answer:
3 h 48 min
